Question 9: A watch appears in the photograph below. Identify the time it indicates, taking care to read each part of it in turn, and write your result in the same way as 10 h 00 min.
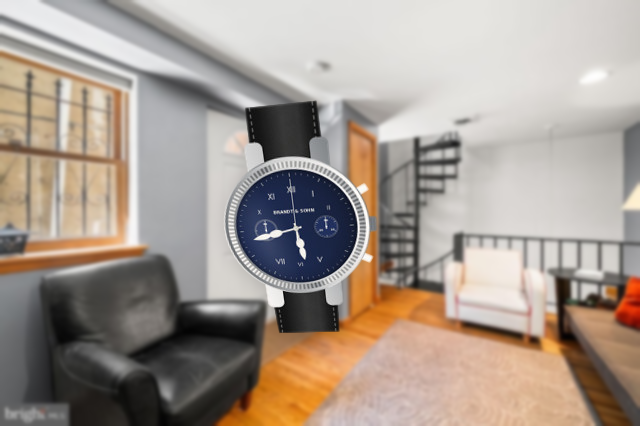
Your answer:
5 h 43 min
